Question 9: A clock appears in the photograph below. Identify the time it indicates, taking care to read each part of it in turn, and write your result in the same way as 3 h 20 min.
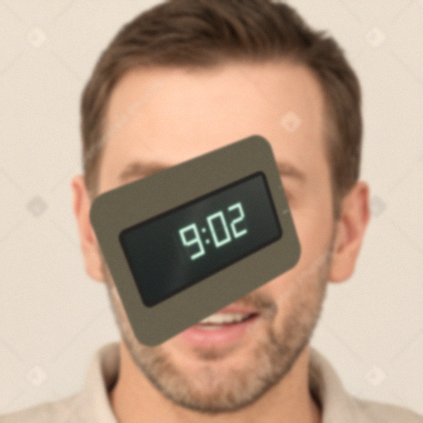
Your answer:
9 h 02 min
